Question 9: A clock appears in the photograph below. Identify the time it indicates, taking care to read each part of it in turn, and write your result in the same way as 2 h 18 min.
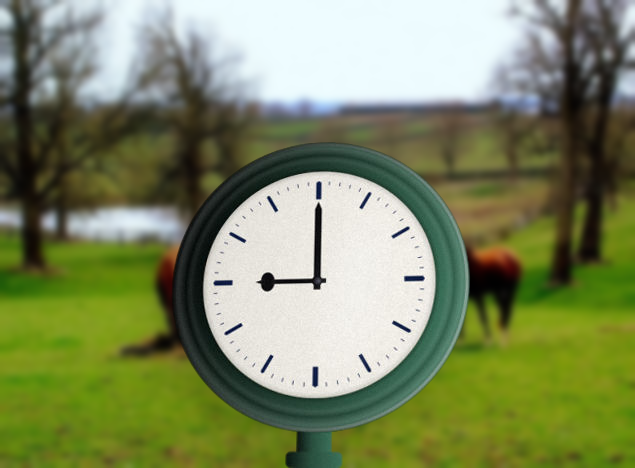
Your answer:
9 h 00 min
